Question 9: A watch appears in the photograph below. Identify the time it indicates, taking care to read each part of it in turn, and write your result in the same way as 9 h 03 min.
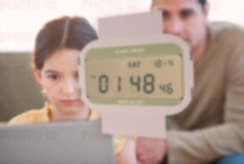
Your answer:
1 h 48 min
